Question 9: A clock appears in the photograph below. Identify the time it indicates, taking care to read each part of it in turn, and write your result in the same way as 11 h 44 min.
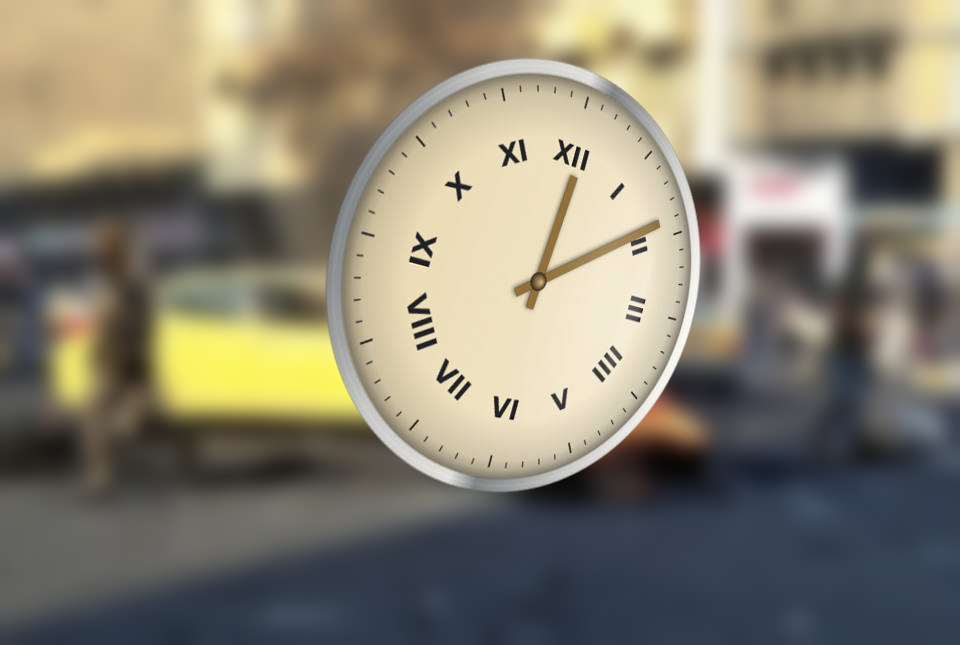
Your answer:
12 h 09 min
